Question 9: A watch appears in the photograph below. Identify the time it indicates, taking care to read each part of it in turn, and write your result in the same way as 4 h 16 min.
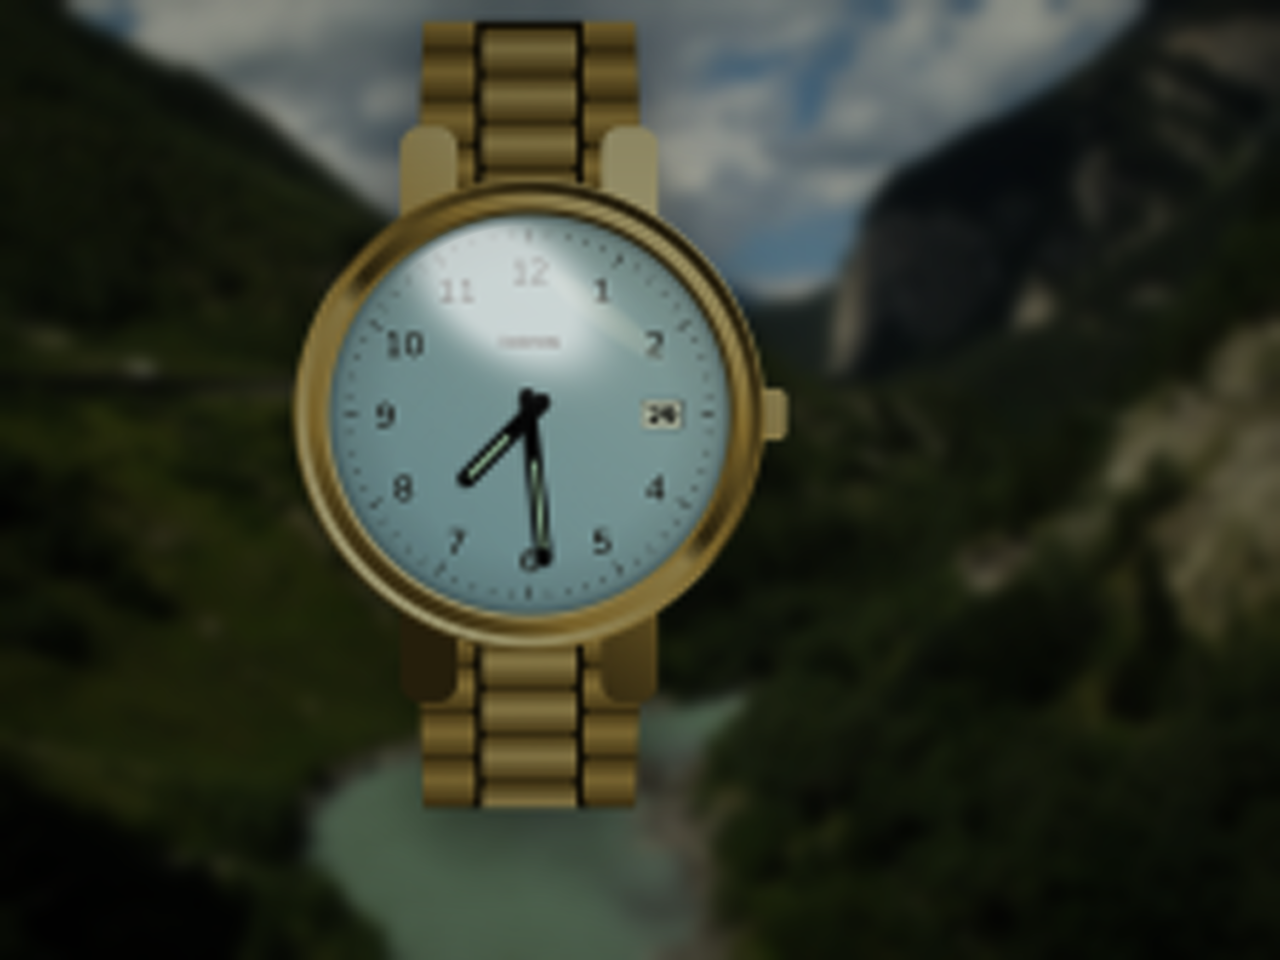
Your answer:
7 h 29 min
